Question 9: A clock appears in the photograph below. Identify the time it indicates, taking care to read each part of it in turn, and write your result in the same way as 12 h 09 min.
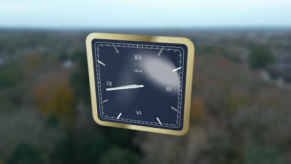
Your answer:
8 h 43 min
